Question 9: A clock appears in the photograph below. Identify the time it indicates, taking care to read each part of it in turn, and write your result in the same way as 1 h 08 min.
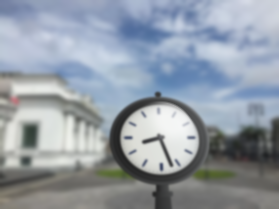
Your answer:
8 h 27 min
